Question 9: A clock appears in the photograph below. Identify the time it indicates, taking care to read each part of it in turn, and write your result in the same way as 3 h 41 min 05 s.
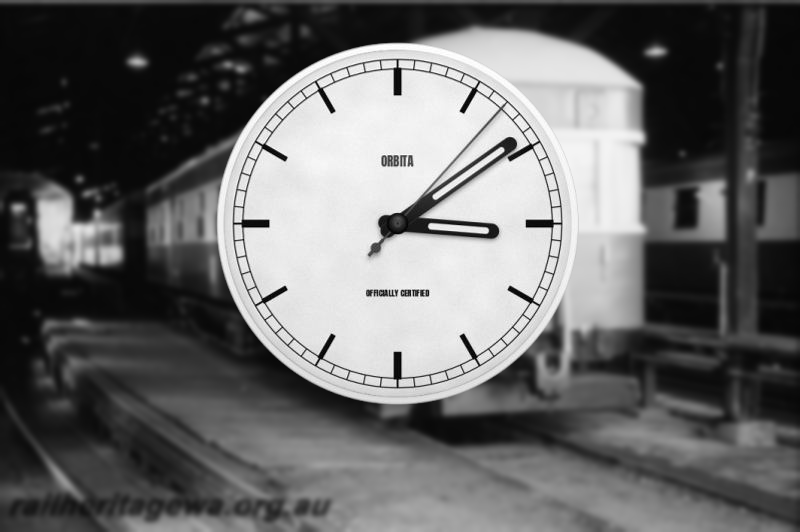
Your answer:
3 h 09 min 07 s
